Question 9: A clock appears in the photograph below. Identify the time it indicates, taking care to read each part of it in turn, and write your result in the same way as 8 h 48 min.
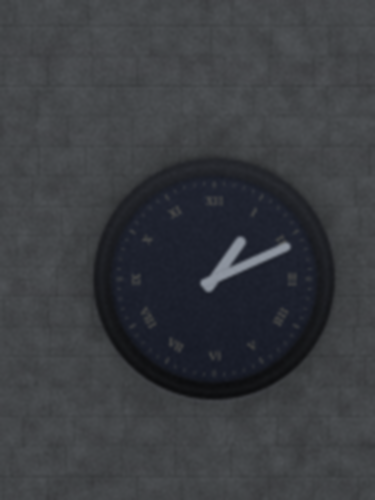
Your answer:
1 h 11 min
